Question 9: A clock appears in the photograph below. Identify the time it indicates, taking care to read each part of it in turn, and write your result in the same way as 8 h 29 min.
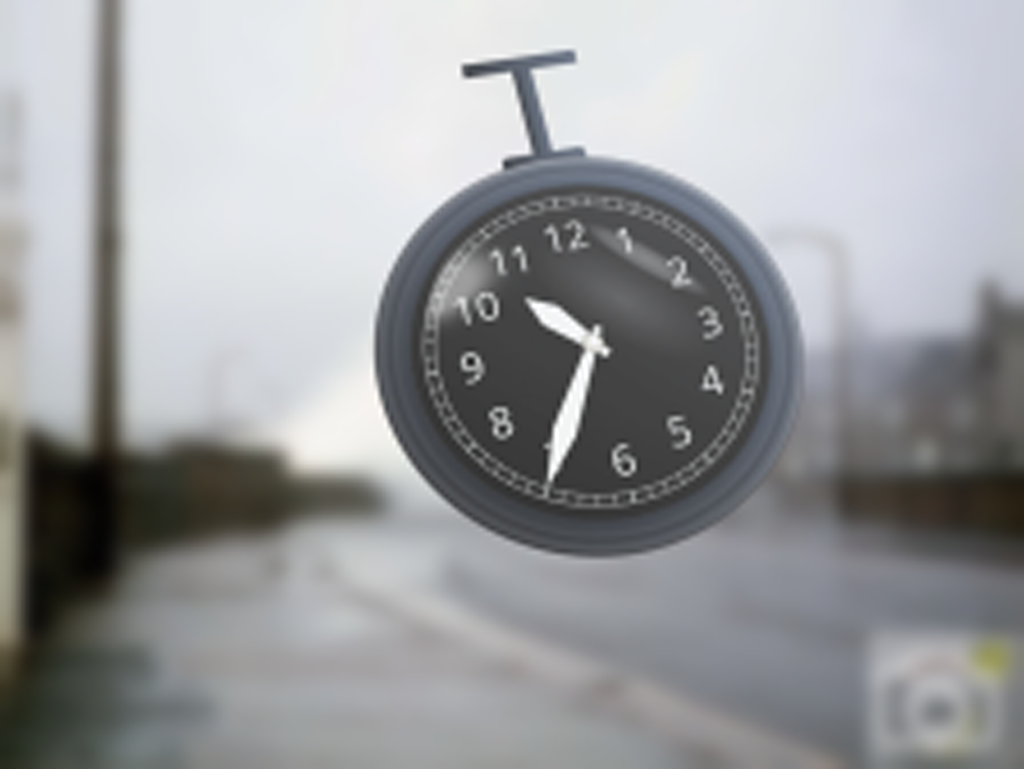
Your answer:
10 h 35 min
